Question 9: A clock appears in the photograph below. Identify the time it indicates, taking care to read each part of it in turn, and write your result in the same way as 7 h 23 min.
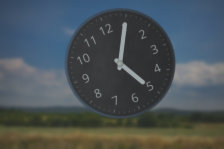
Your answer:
5 h 05 min
